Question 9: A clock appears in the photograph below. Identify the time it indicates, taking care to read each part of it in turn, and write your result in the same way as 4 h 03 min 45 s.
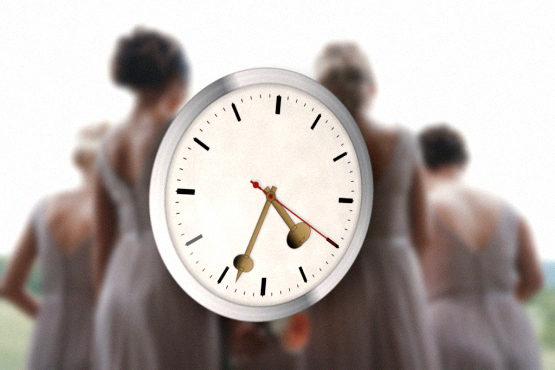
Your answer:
4 h 33 min 20 s
